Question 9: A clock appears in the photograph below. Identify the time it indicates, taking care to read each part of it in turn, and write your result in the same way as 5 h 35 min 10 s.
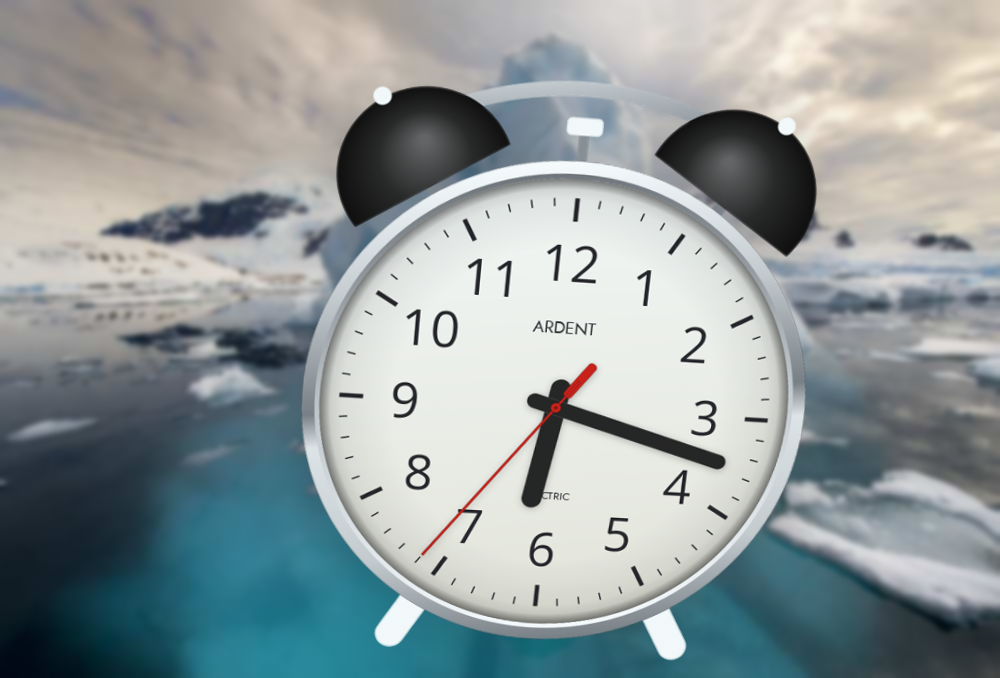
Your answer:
6 h 17 min 36 s
